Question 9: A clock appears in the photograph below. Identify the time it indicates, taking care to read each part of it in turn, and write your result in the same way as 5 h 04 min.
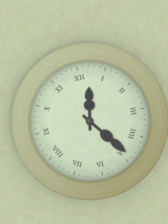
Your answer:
12 h 24 min
